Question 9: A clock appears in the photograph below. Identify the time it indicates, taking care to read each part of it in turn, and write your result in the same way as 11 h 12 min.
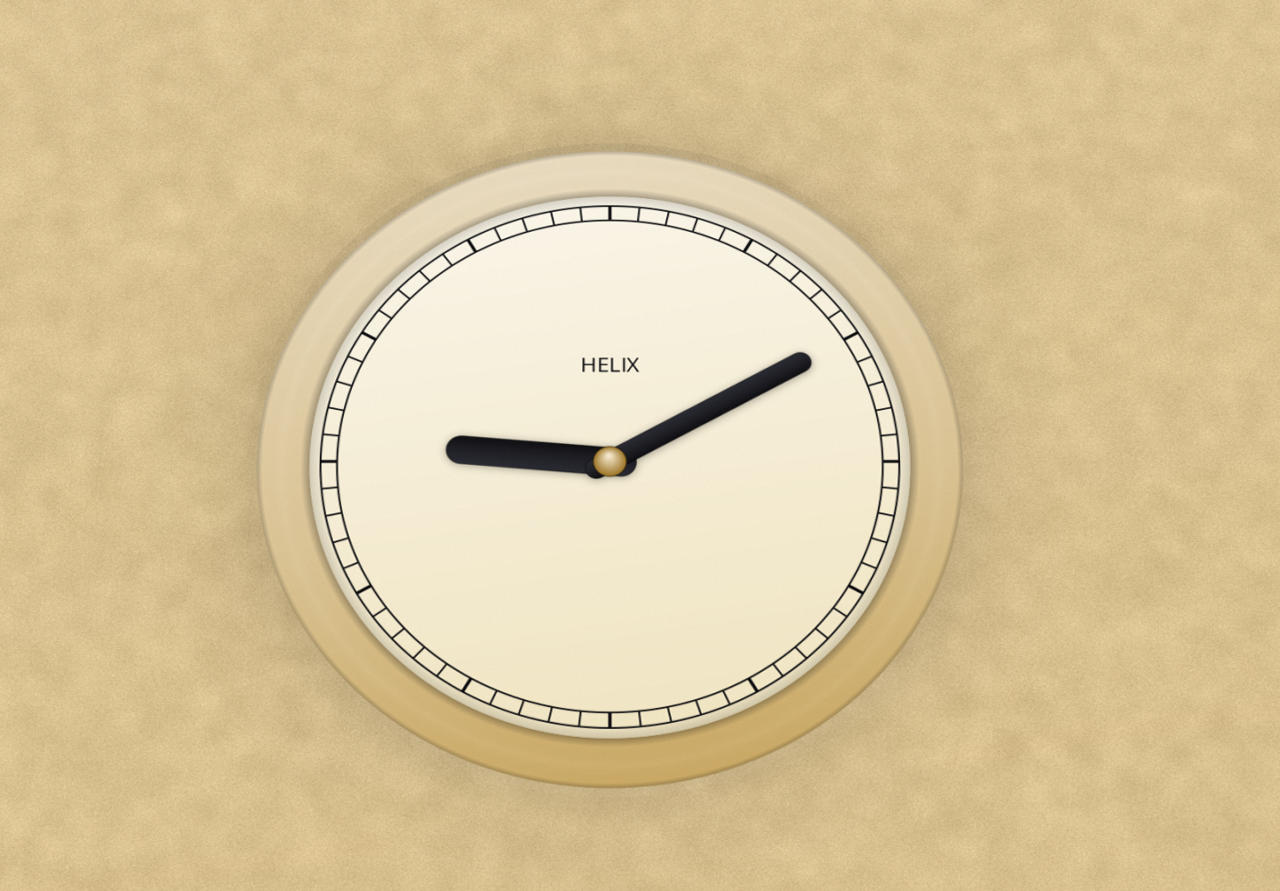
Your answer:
9 h 10 min
